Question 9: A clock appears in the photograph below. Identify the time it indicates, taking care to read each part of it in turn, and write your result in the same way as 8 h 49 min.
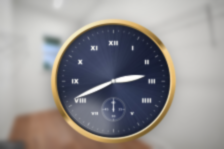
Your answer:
2 h 41 min
